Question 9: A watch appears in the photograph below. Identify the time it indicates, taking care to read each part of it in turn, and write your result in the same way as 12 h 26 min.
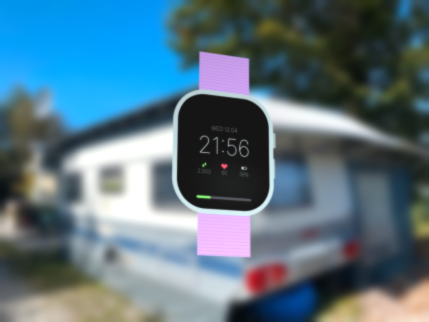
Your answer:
21 h 56 min
